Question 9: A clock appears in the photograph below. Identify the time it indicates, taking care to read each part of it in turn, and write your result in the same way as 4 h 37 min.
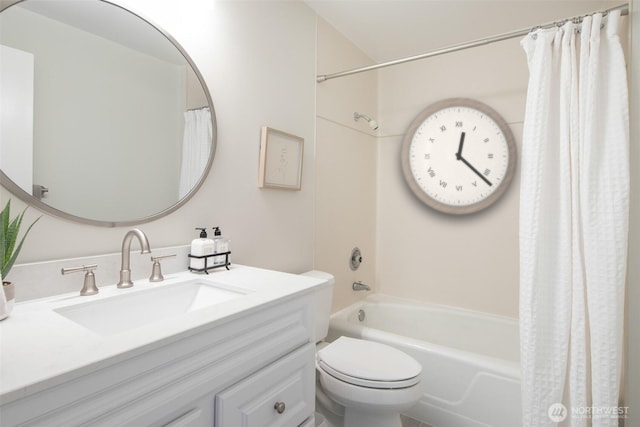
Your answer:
12 h 22 min
